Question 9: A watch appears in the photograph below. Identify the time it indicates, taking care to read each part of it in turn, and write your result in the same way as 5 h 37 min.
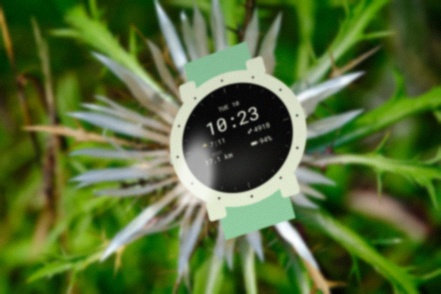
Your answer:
10 h 23 min
